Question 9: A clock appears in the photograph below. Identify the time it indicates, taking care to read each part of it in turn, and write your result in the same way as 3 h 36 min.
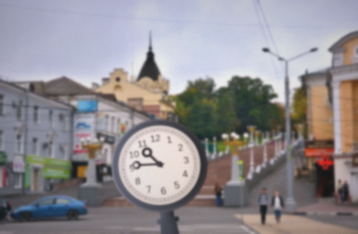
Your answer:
10 h 46 min
